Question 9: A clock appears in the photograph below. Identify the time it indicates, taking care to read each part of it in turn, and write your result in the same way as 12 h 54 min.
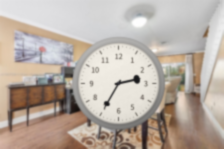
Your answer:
2 h 35 min
